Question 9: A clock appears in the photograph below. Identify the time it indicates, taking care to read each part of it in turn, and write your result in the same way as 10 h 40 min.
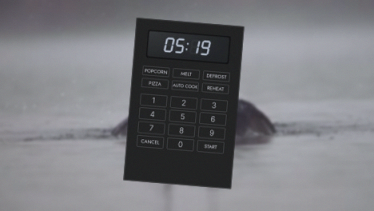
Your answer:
5 h 19 min
